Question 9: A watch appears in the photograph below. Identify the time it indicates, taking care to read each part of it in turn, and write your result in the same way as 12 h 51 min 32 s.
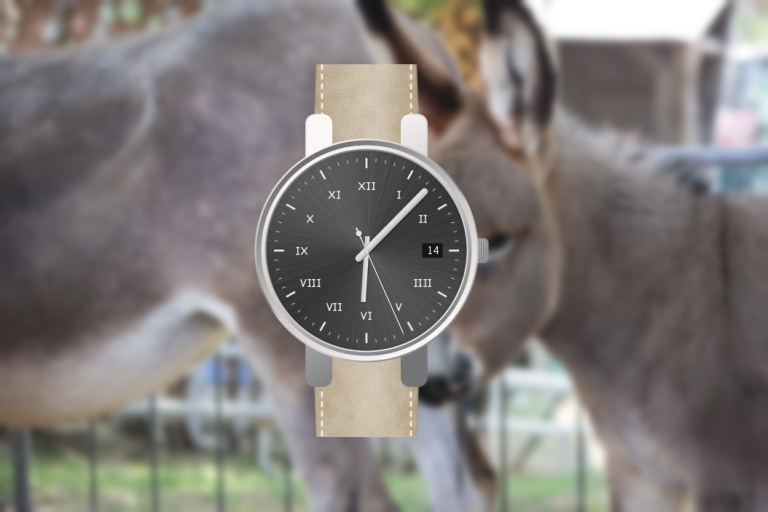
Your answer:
6 h 07 min 26 s
